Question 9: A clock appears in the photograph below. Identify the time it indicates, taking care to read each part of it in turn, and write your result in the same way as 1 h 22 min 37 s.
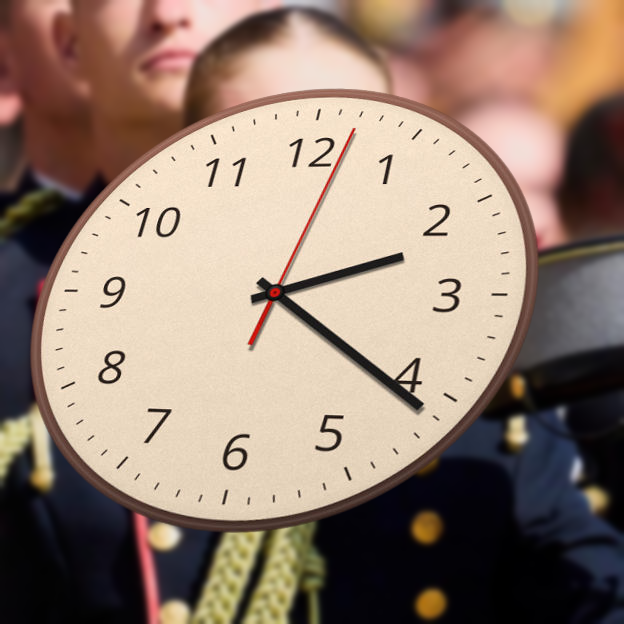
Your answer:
2 h 21 min 02 s
